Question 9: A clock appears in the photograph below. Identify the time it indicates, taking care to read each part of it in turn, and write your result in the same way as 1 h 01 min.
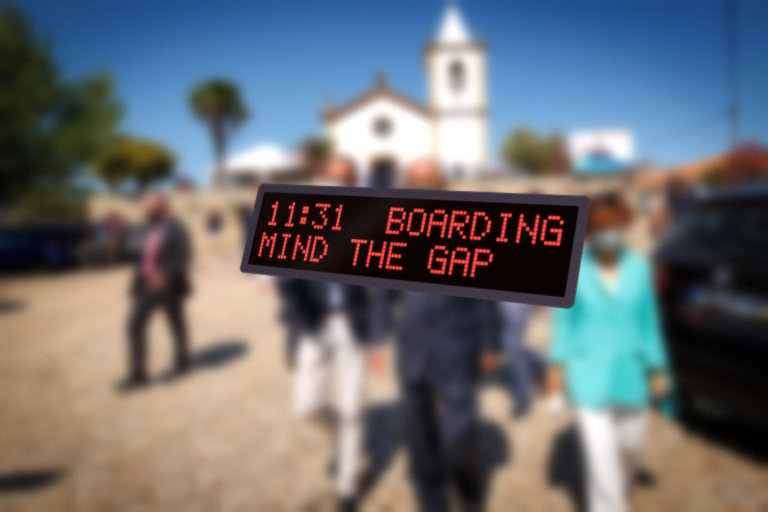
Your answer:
11 h 31 min
